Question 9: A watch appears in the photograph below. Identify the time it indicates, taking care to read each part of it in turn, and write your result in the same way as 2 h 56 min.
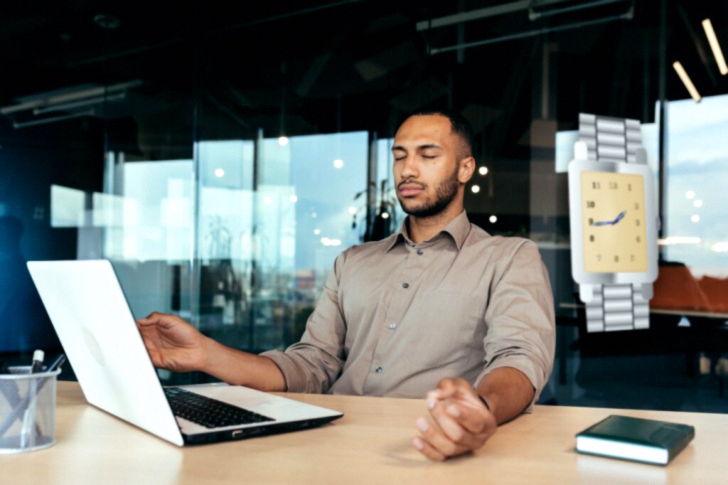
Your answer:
1 h 44 min
